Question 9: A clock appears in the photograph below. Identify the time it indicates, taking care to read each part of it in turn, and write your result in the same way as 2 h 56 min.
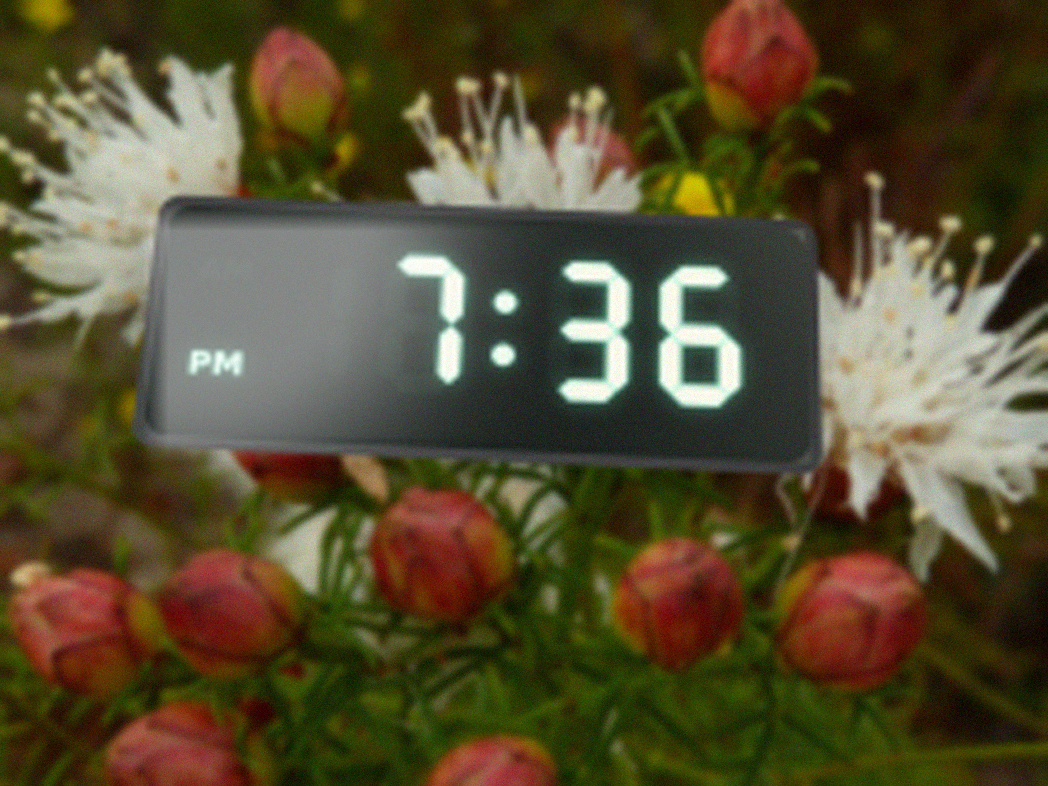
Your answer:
7 h 36 min
